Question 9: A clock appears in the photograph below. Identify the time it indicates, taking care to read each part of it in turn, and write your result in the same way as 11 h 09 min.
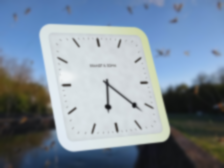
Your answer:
6 h 22 min
